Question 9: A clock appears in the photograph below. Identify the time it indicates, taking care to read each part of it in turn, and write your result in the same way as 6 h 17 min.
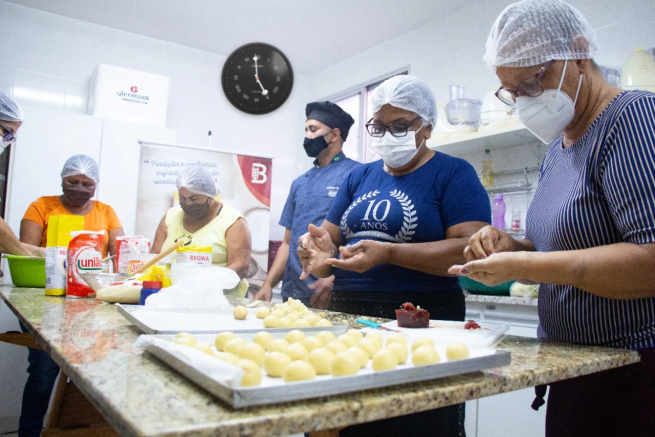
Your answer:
4 h 59 min
